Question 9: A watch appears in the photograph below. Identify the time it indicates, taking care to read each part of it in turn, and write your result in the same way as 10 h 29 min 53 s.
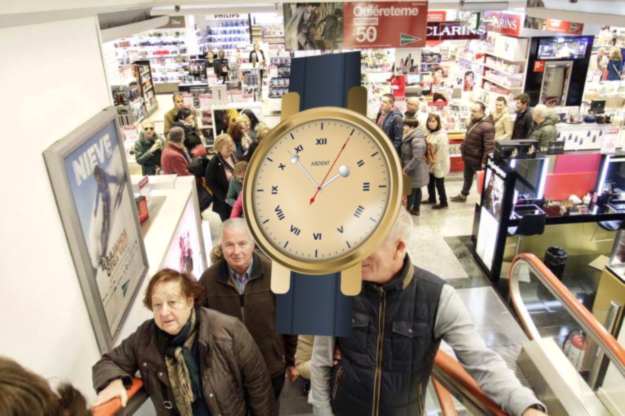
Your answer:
1 h 53 min 05 s
